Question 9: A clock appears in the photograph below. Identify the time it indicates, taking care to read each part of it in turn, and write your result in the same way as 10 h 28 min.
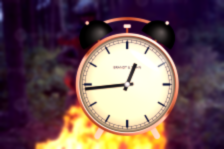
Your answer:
12 h 44 min
